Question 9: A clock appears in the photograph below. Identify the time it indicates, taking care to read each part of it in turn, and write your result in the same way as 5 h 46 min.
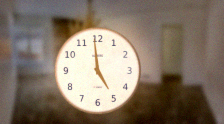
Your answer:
4 h 59 min
